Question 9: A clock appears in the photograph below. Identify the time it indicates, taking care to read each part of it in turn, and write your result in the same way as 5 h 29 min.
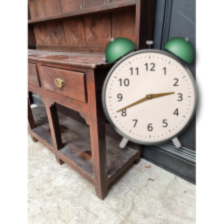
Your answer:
2 h 41 min
